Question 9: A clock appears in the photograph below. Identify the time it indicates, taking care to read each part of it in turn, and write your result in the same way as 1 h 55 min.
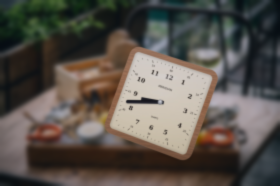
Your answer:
8 h 42 min
